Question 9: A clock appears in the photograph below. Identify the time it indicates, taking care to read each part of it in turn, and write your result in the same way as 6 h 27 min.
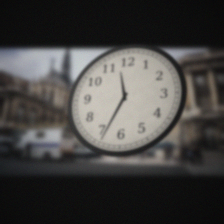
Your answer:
11 h 34 min
